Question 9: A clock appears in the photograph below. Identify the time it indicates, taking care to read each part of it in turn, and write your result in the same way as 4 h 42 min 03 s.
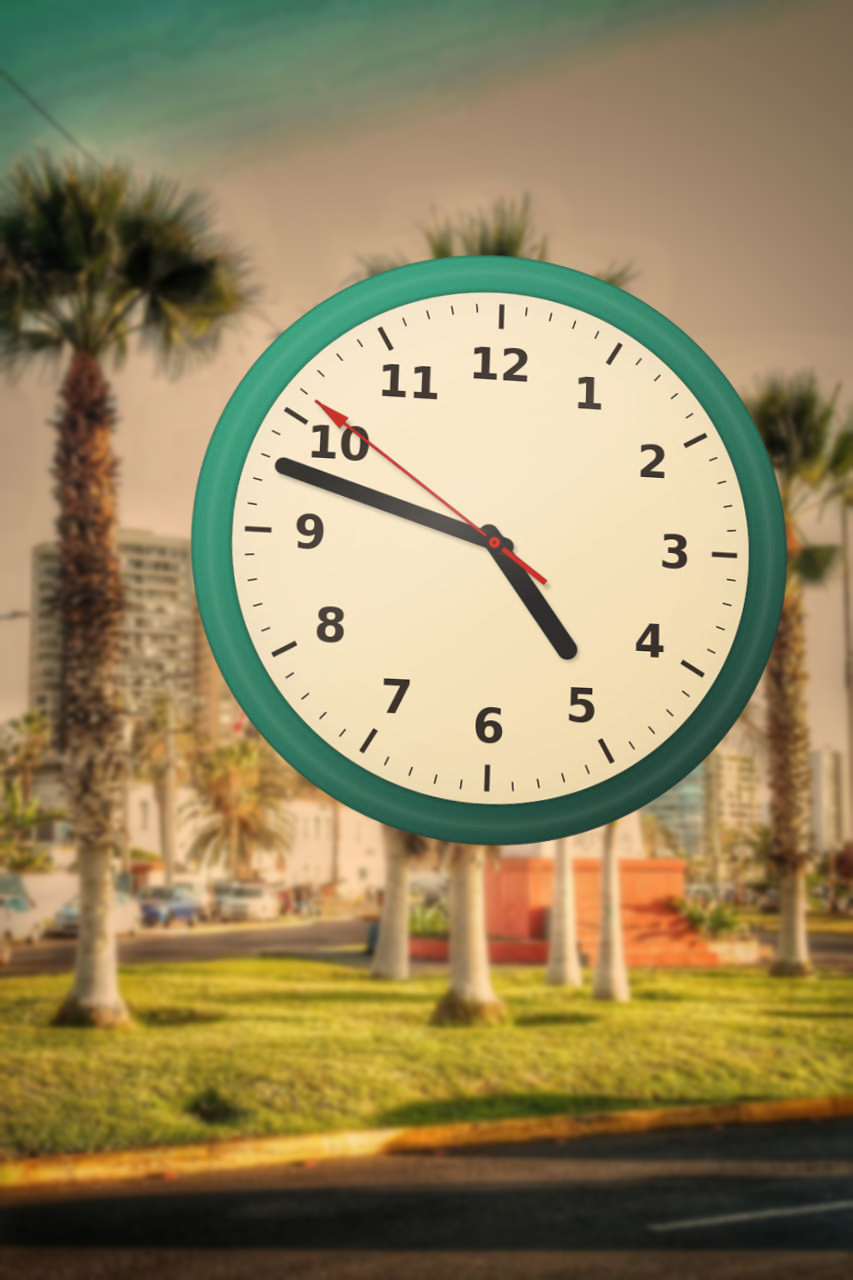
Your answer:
4 h 47 min 51 s
